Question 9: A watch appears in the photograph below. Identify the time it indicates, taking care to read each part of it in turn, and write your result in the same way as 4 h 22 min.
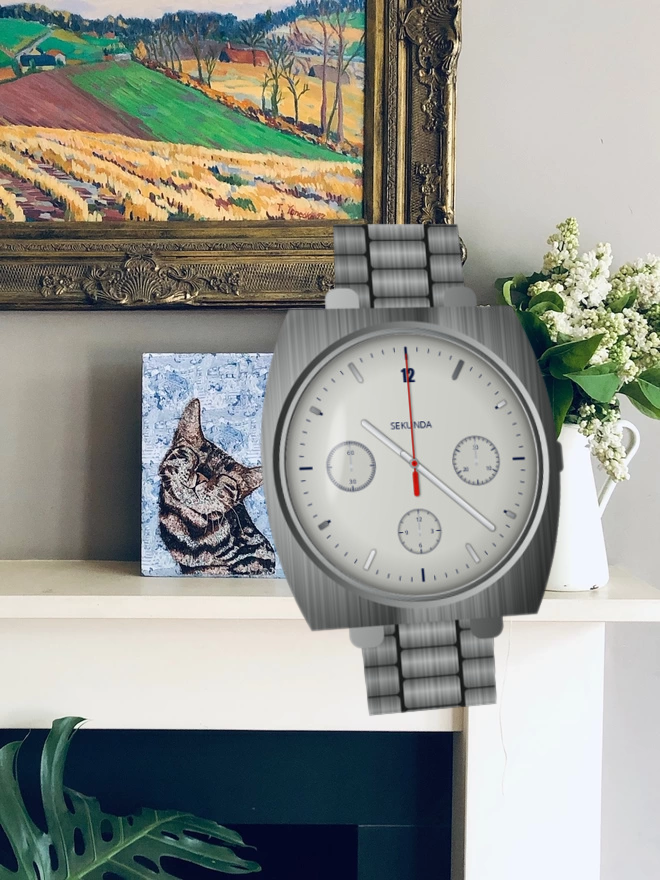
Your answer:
10 h 22 min
